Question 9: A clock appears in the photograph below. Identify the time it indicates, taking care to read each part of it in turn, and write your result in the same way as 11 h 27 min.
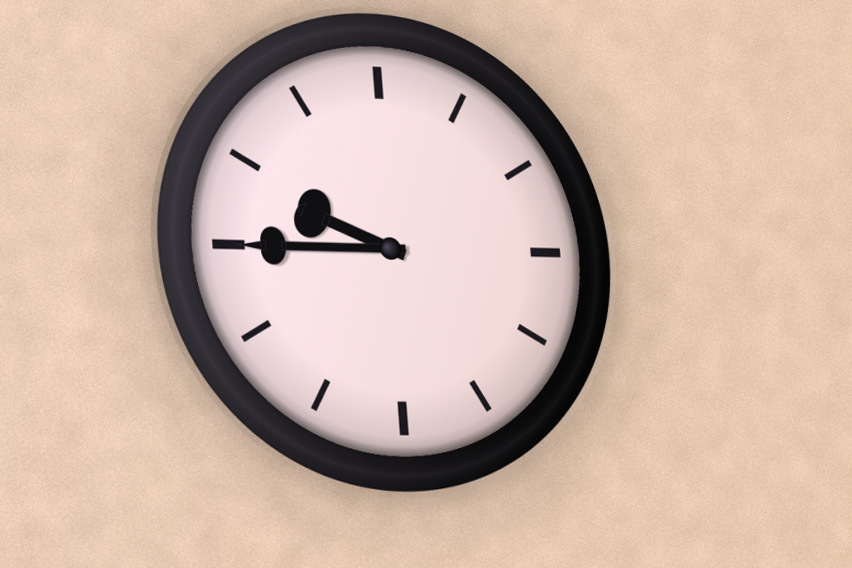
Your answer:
9 h 45 min
